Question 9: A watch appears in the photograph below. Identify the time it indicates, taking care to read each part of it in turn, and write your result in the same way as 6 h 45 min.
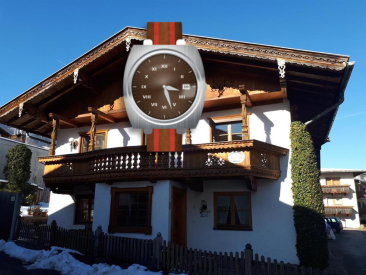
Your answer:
3 h 27 min
